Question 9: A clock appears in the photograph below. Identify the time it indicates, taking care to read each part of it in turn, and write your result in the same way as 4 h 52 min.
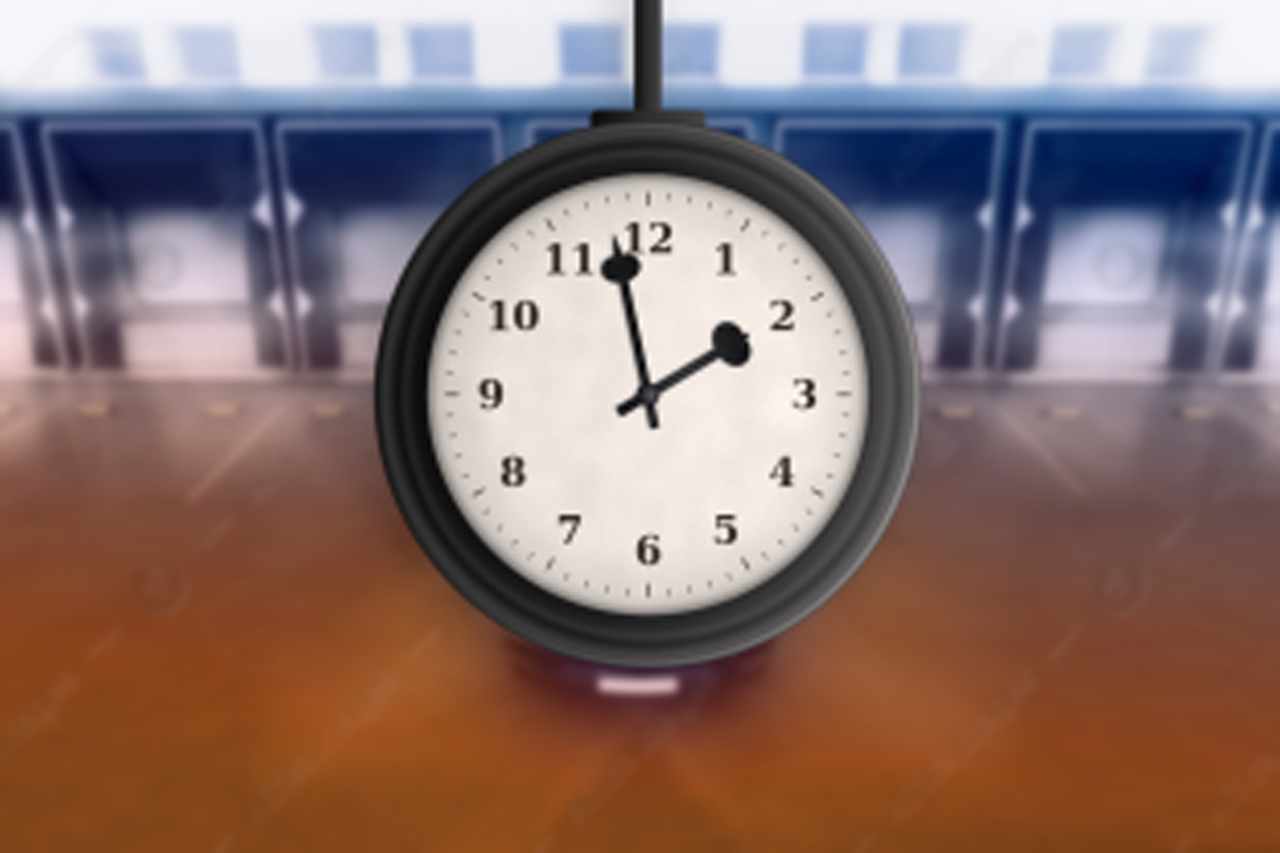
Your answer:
1 h 58 min
